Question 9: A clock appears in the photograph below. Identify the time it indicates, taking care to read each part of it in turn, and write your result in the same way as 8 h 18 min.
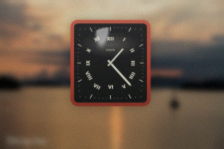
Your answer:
1 h 23 min
